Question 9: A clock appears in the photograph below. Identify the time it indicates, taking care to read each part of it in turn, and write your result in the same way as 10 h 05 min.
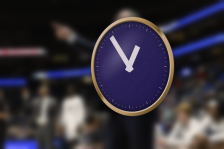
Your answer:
12 h 54 min
